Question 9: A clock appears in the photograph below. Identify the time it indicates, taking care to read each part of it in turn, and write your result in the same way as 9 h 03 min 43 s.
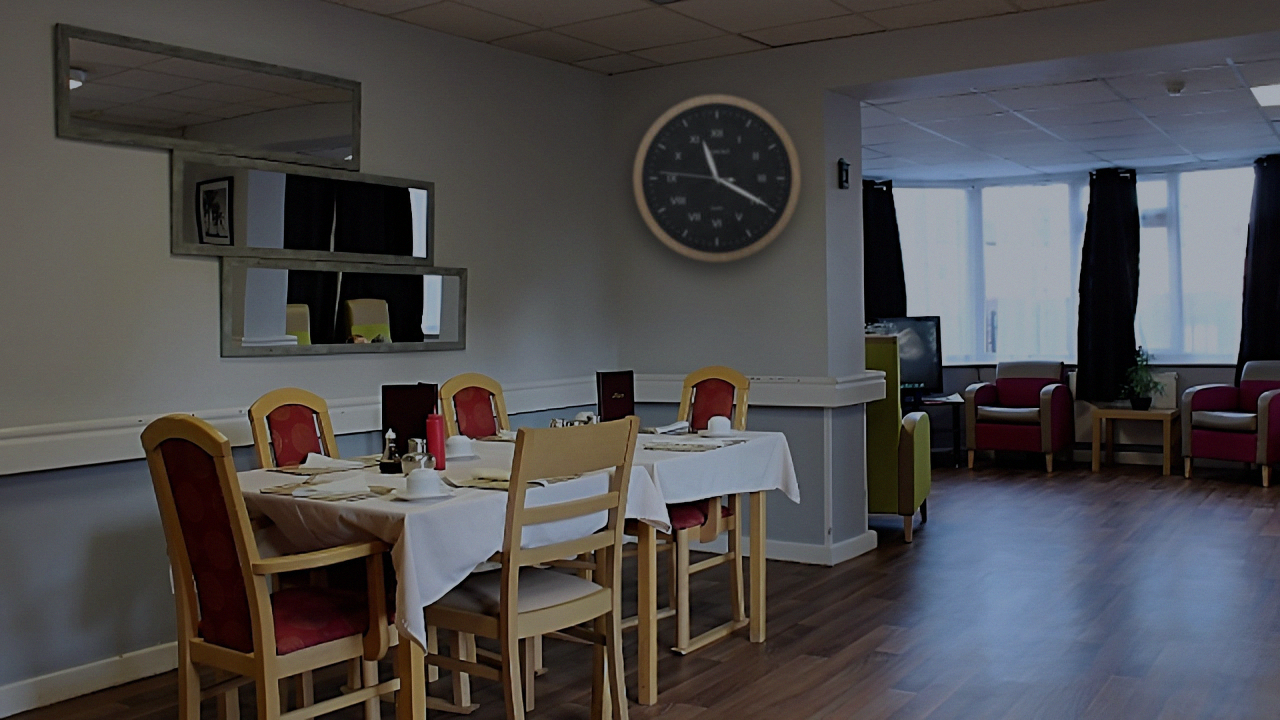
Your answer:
11 h 19 min 46 s
